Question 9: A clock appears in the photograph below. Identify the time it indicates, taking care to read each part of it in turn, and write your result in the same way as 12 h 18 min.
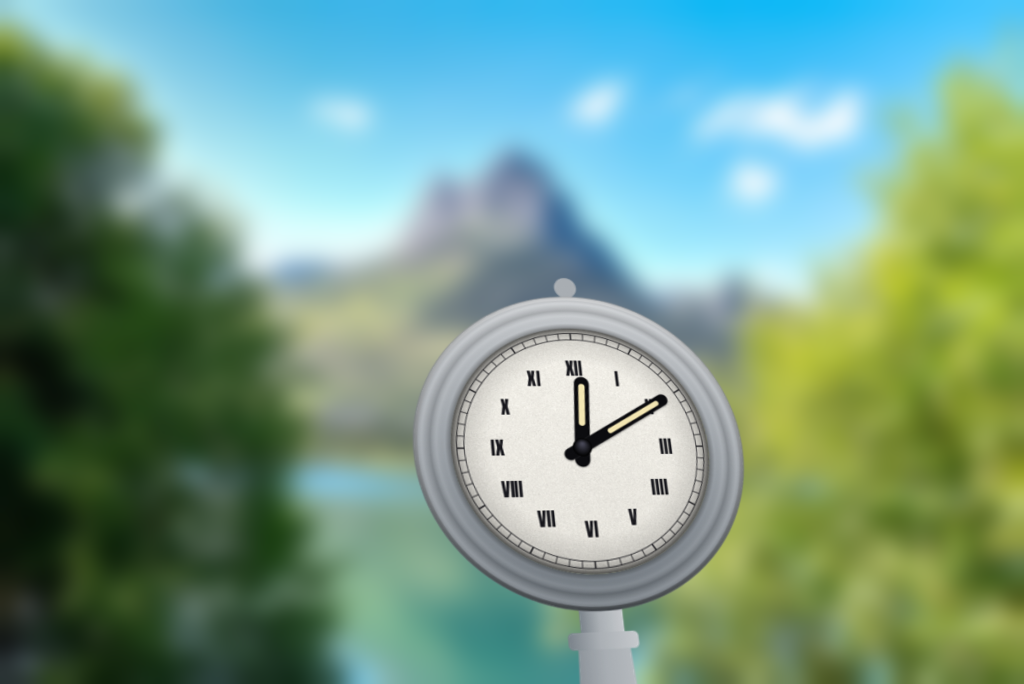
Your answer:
12 h 10 min
